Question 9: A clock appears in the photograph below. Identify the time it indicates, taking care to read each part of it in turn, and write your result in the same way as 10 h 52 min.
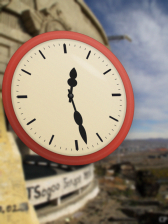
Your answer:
12 h 28 min
